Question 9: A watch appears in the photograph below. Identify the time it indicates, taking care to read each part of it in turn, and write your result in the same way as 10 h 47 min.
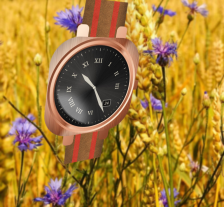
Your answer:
10 h 25 min
